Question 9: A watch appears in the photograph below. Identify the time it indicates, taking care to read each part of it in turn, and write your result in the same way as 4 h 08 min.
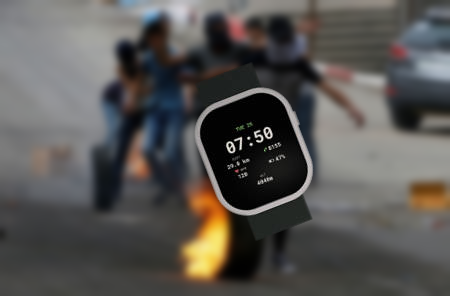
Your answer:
7 h 50 min
